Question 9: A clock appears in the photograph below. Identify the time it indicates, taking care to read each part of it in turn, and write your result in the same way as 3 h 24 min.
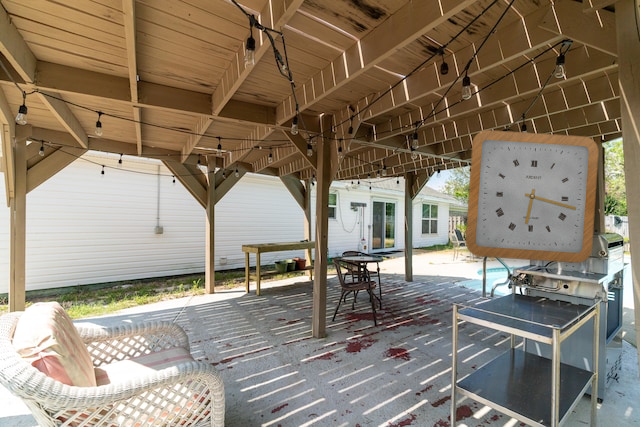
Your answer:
6 h 17 min
